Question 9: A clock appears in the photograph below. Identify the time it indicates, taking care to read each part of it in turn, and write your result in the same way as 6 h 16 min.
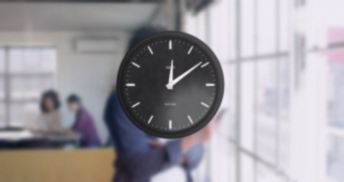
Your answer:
12 h 09 min
